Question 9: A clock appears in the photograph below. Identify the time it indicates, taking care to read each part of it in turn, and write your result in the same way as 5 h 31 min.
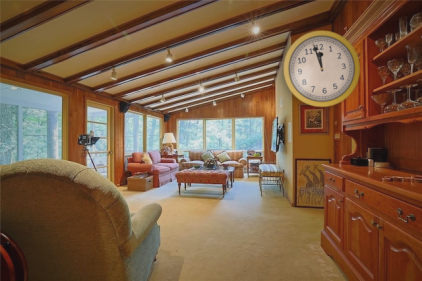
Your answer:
11 h 58 min
